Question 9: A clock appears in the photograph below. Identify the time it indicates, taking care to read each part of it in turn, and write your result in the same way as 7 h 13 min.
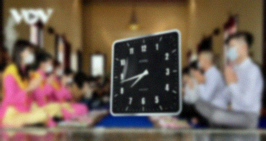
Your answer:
7 h 43 min
